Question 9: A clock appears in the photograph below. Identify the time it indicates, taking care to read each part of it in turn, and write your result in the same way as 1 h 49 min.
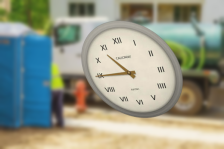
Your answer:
10 h 45 min
